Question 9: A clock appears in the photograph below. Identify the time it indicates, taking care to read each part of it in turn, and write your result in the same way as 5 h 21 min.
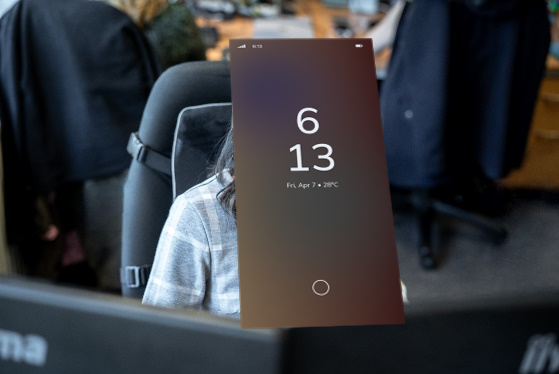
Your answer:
6 h 13 min
